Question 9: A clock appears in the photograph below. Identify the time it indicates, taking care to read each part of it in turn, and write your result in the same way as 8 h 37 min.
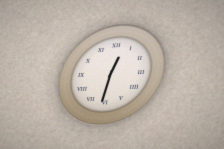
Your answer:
12 h 31 min
